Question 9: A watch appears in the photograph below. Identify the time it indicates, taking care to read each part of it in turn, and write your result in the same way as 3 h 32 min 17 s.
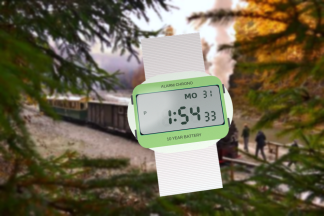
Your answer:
1 h 54 min 33 s
